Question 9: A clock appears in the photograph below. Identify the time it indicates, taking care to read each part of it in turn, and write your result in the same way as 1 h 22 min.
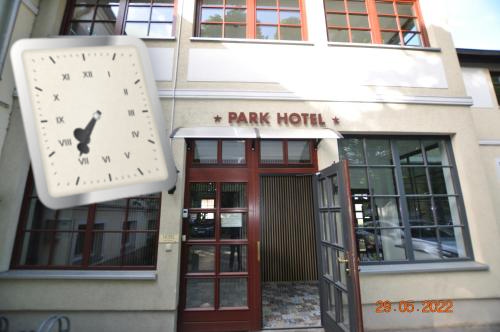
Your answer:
7 h 36 min
